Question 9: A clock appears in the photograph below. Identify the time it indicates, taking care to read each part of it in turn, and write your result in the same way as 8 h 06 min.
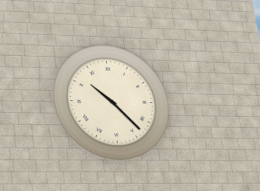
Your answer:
10 h 23 min
